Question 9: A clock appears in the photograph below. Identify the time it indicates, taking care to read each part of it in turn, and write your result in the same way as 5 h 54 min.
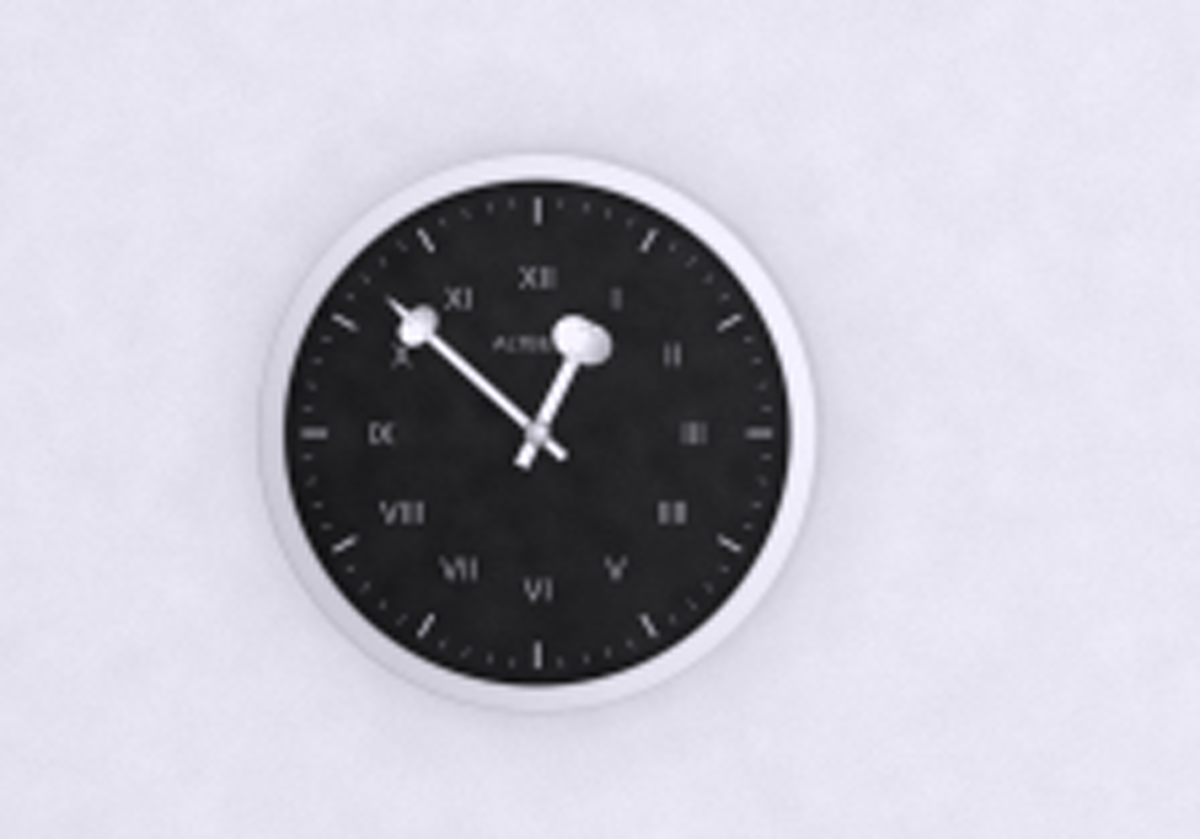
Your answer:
12 h 52 min
